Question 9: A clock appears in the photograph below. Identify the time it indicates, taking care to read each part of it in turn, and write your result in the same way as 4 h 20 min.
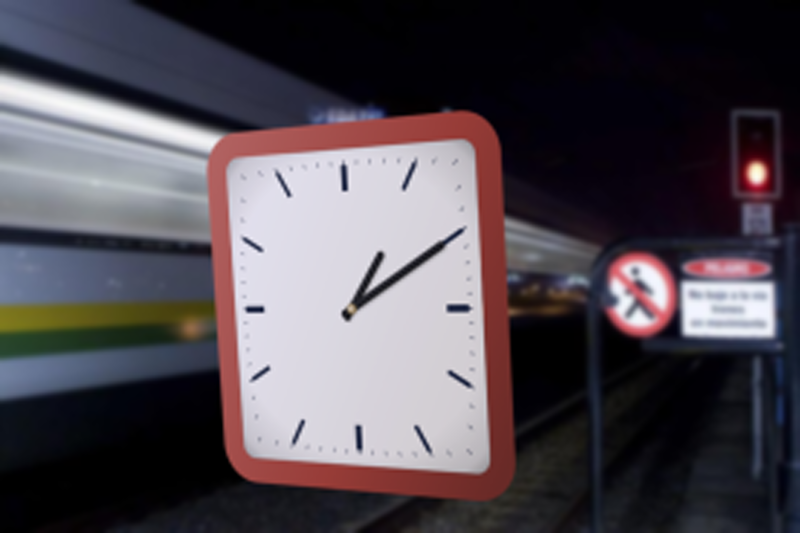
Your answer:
1 h 10 min
